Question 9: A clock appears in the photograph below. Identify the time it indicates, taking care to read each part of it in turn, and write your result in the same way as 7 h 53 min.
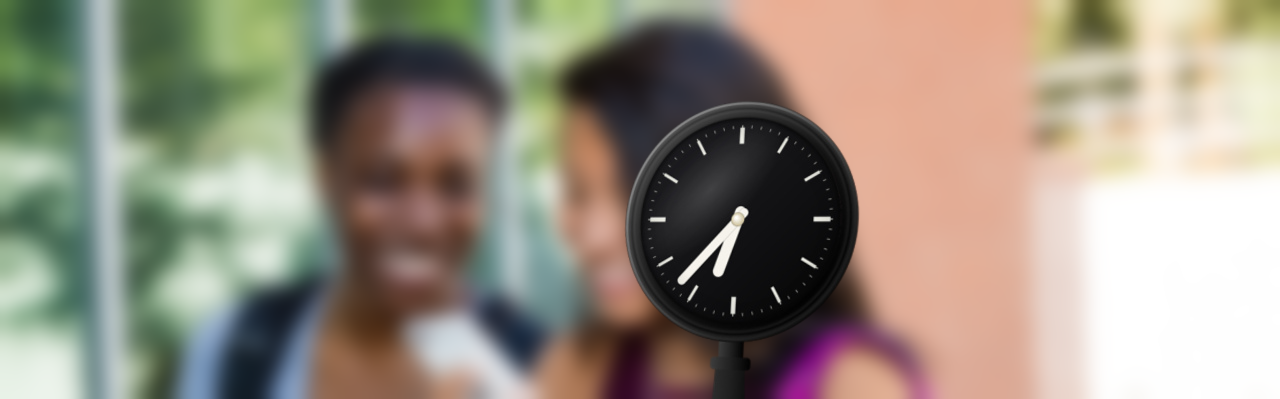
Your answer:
6 h 37 min
